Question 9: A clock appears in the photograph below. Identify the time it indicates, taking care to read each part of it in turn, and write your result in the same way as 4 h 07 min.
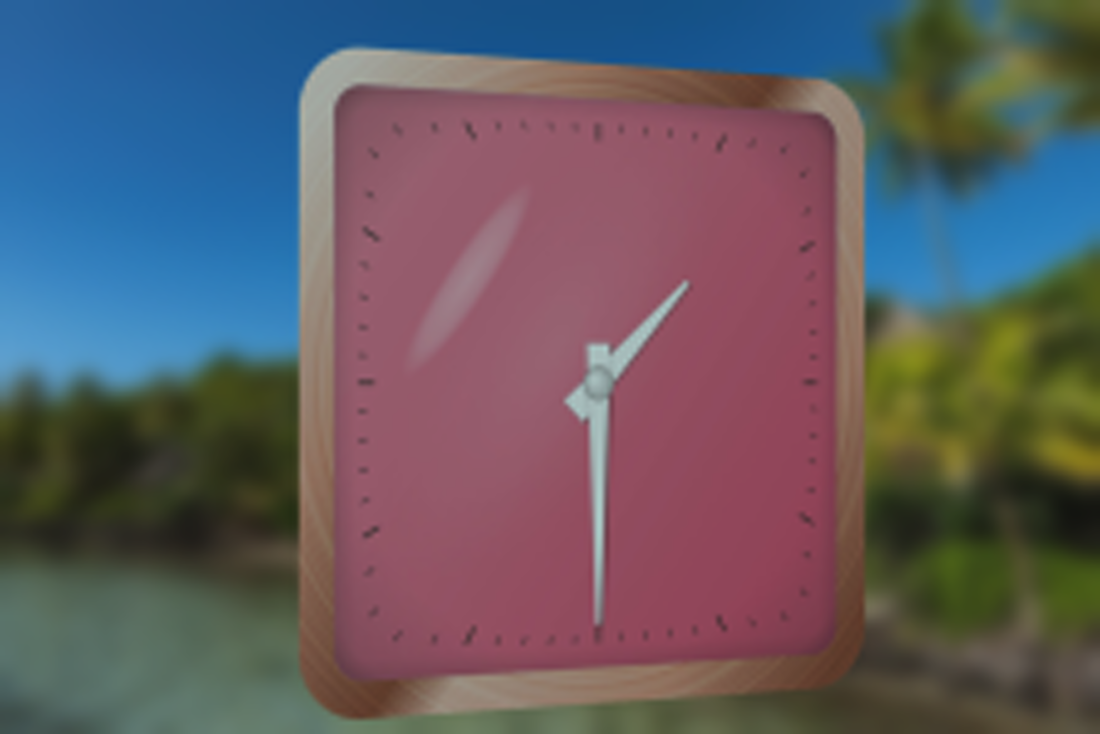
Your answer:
1 h 30 min
